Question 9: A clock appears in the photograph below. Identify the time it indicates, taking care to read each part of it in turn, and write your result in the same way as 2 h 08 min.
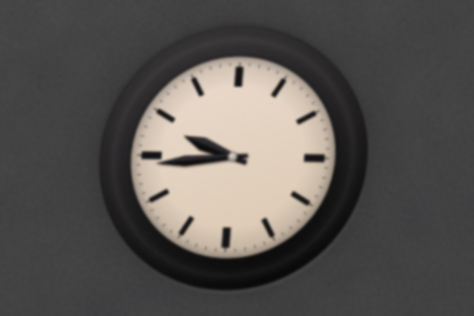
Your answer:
9 h 44 min
